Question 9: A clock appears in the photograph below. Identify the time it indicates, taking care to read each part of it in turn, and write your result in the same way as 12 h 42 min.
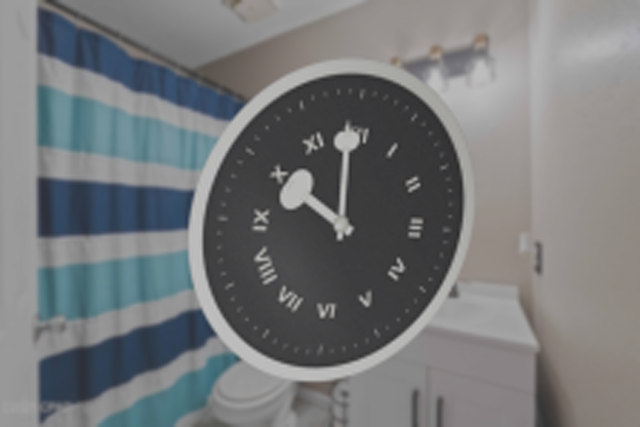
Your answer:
9 h 59 min
